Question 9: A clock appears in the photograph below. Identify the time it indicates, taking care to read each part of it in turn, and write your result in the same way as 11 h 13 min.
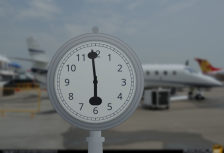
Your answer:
5 h 59 min
